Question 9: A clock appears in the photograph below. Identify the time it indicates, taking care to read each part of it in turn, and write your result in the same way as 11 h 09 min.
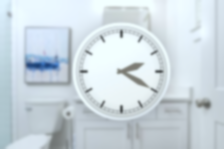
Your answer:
2 h 20 min
